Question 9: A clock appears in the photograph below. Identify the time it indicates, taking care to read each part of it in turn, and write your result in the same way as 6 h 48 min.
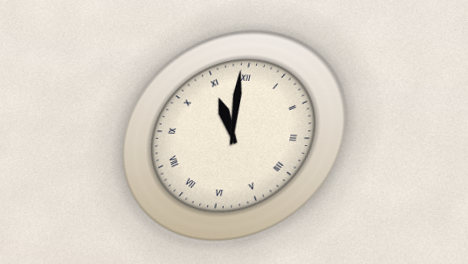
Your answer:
10 h 59 min
